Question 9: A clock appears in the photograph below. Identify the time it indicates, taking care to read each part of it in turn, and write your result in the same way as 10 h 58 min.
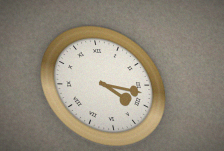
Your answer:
4 h 17 min
